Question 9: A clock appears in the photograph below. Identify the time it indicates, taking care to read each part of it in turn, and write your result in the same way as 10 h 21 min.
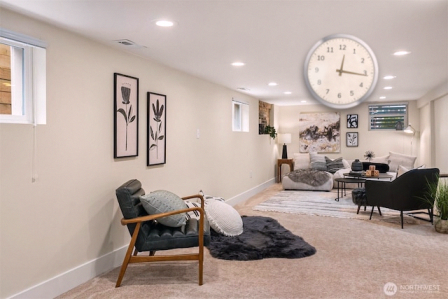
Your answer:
12 h 16 min
